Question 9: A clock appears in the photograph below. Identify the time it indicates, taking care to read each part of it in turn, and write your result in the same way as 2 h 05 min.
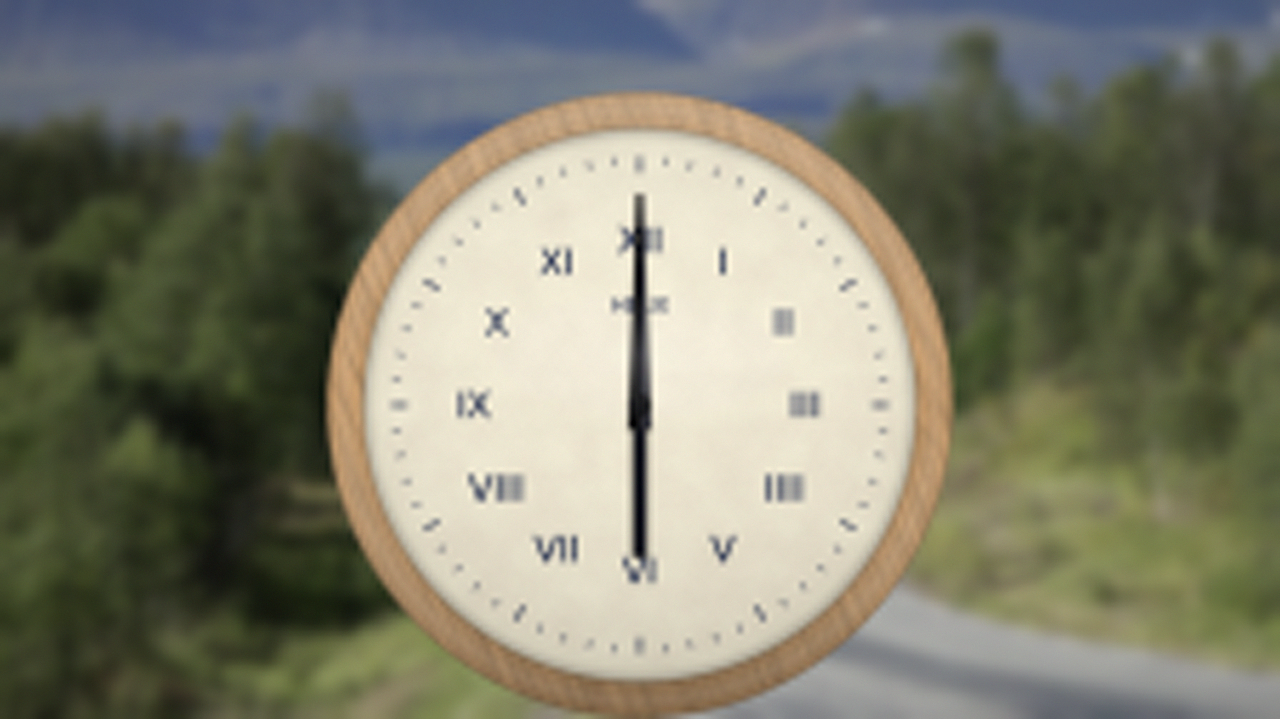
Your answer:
6 h 00 min
